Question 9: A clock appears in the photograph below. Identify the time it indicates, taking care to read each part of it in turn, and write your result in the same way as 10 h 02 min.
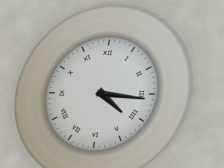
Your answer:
4 h 16 min
